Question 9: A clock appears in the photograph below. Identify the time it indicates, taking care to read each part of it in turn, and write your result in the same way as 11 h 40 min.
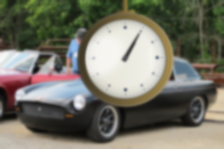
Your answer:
1 h 05 min
